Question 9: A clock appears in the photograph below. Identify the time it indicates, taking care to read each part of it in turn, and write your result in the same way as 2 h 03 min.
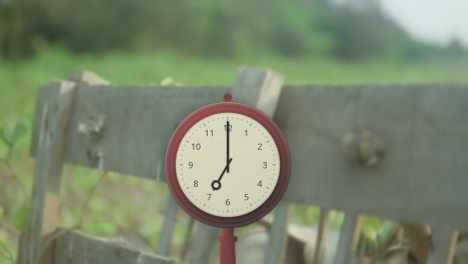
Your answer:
7 h 00 min
